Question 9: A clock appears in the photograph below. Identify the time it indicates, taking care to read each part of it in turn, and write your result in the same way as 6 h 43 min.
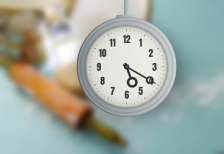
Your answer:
5 h 20 min
